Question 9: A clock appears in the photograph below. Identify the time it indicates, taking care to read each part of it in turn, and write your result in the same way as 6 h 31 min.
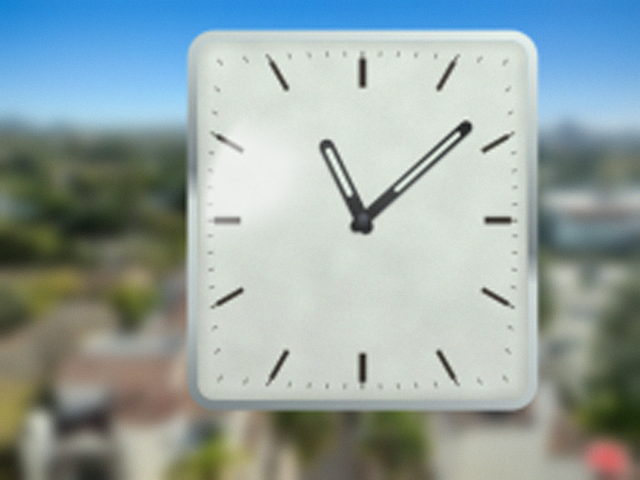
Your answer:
11 h 08 min
